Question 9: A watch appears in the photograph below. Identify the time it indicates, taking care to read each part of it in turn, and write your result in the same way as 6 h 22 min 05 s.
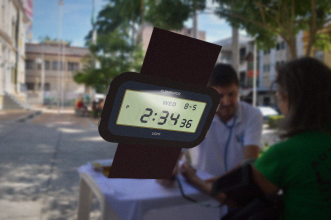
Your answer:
2 h 34 min 36 s
